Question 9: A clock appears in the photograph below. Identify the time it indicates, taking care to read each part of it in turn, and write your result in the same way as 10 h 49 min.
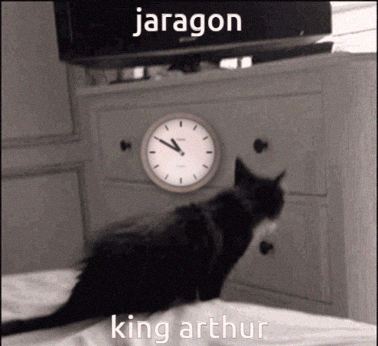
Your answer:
10 h 50 min
